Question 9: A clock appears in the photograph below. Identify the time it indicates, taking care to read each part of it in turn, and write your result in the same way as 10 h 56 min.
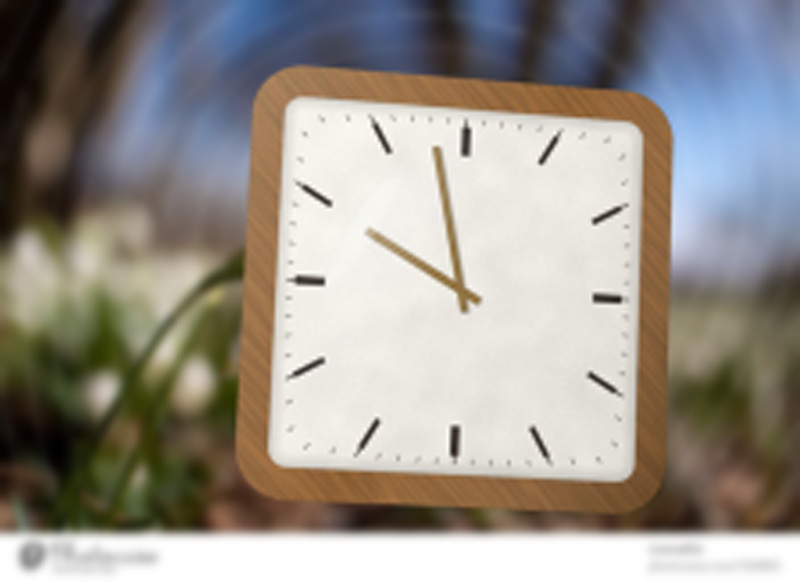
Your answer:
9 h 58 min
